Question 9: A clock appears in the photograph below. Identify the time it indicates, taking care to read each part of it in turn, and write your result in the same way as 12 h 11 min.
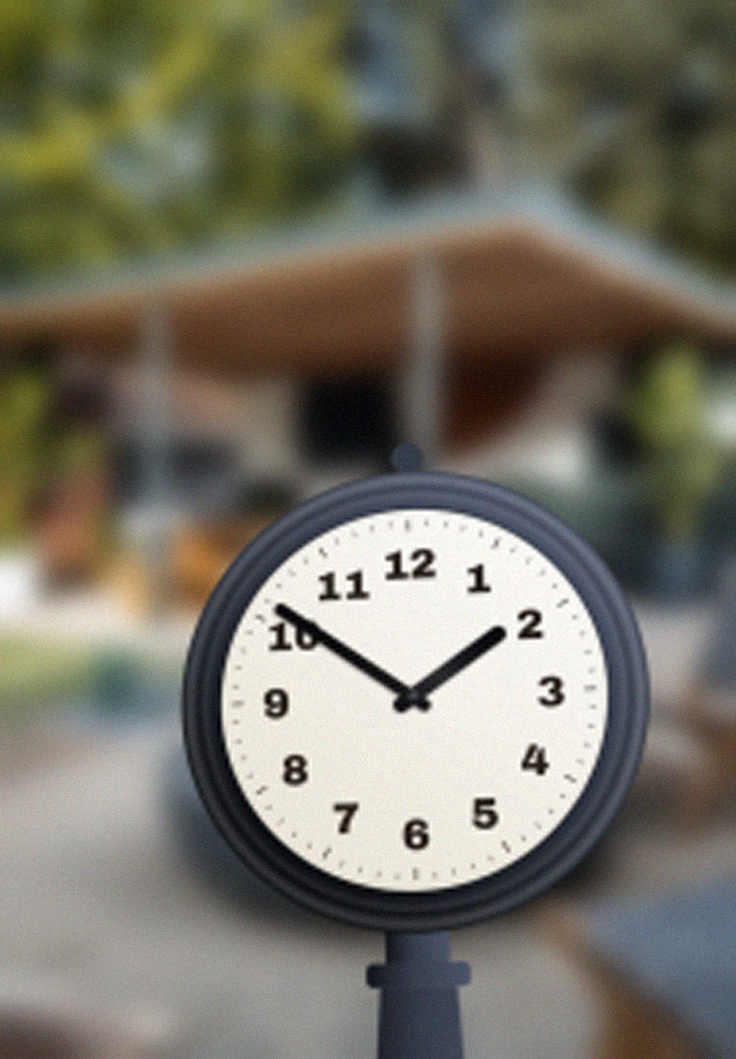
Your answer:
1 h 51 min
